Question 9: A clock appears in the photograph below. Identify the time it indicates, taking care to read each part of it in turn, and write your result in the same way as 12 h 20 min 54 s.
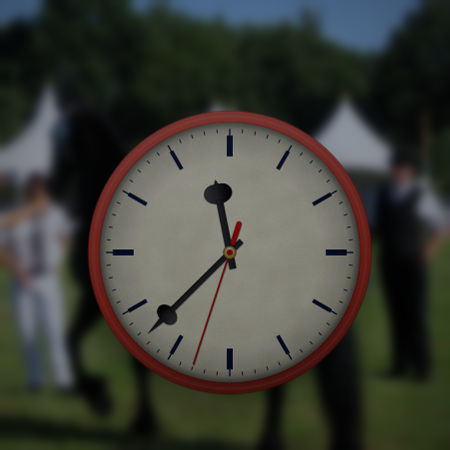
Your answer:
11 h 37 min 33 s
